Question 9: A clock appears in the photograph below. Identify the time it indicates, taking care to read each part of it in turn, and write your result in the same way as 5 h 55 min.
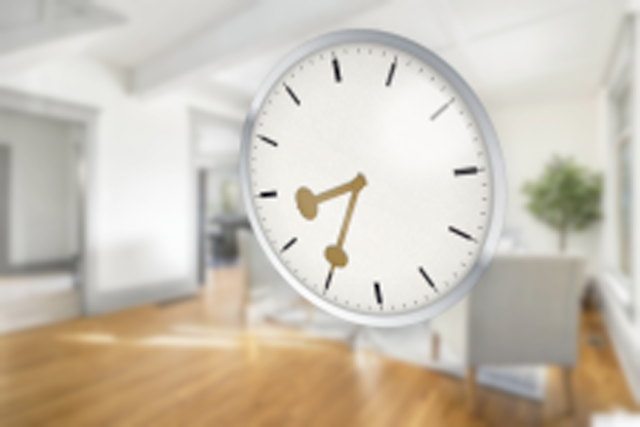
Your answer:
8 h 35 min
